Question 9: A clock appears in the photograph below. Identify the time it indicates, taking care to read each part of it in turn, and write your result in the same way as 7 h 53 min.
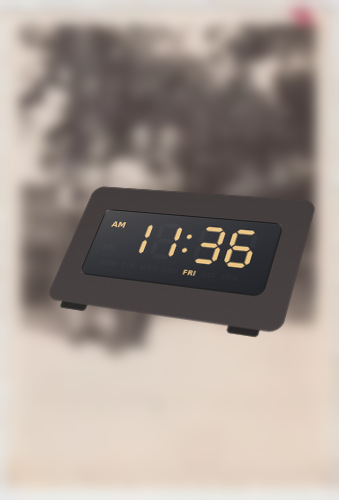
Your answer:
11 h 36 min
